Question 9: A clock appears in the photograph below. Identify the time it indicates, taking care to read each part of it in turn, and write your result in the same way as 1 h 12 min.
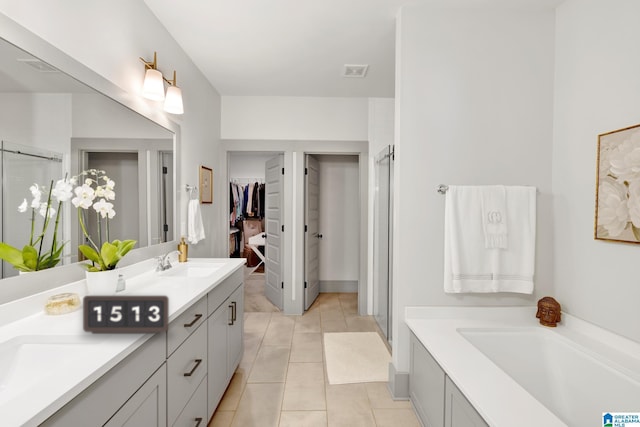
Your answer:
15 h 13 min
